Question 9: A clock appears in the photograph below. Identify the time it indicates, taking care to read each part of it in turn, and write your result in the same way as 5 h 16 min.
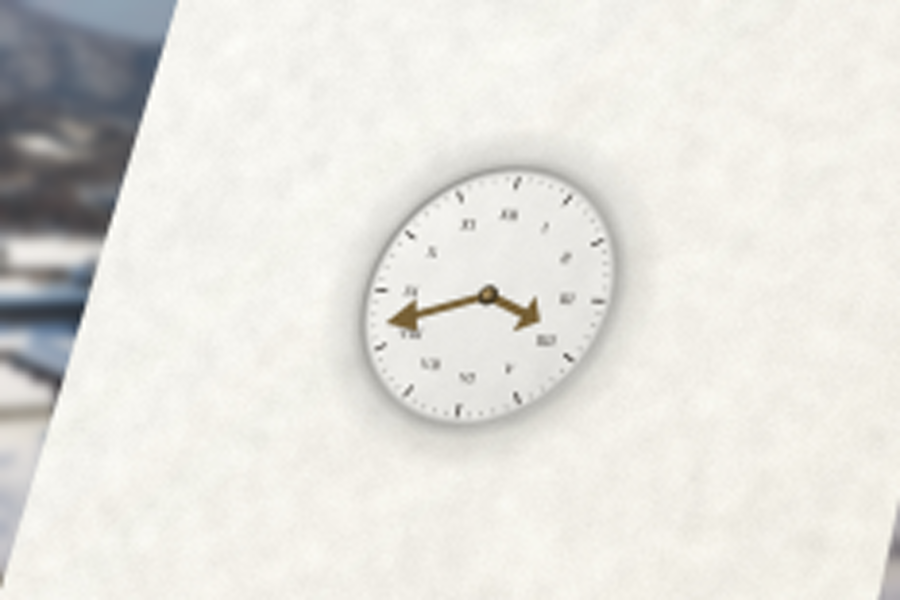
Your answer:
3 h 42 min
